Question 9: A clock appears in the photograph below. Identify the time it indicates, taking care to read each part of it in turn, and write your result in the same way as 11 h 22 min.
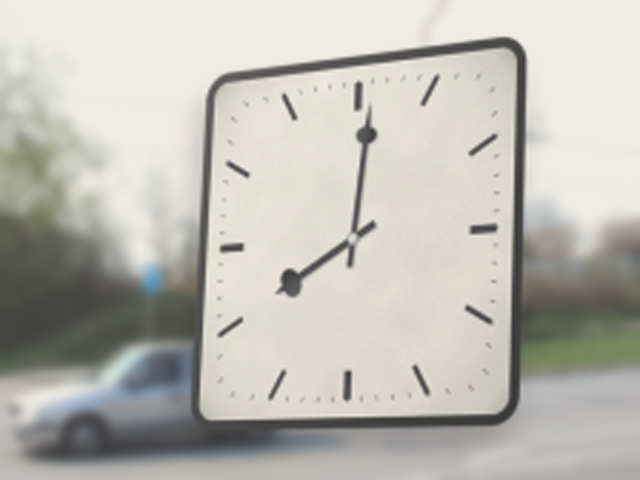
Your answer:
8 h 01 min
